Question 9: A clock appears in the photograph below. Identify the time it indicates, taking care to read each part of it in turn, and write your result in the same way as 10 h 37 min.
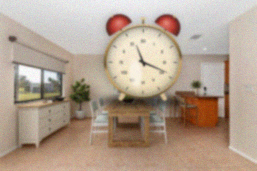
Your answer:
11 h 19 min
